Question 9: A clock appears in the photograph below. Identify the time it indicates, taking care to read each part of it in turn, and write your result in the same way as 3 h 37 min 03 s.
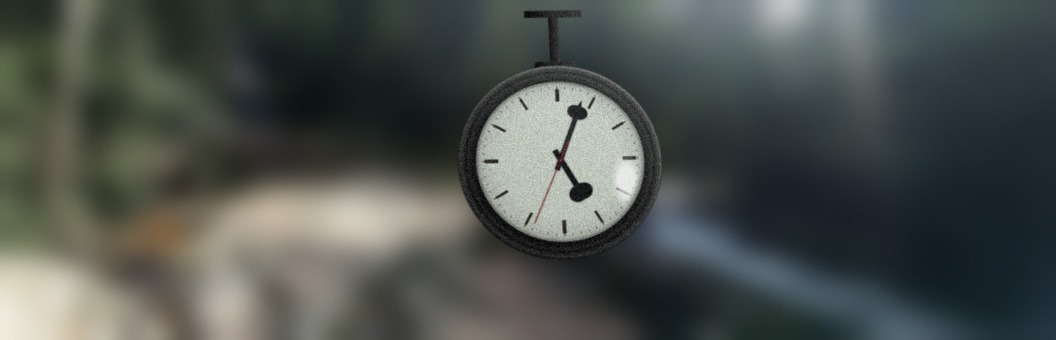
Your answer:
5 h 03 min 34 s
